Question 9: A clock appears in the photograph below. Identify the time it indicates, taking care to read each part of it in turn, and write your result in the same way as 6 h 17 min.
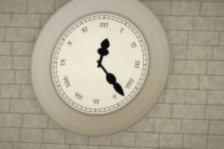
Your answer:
12 h 23 min
